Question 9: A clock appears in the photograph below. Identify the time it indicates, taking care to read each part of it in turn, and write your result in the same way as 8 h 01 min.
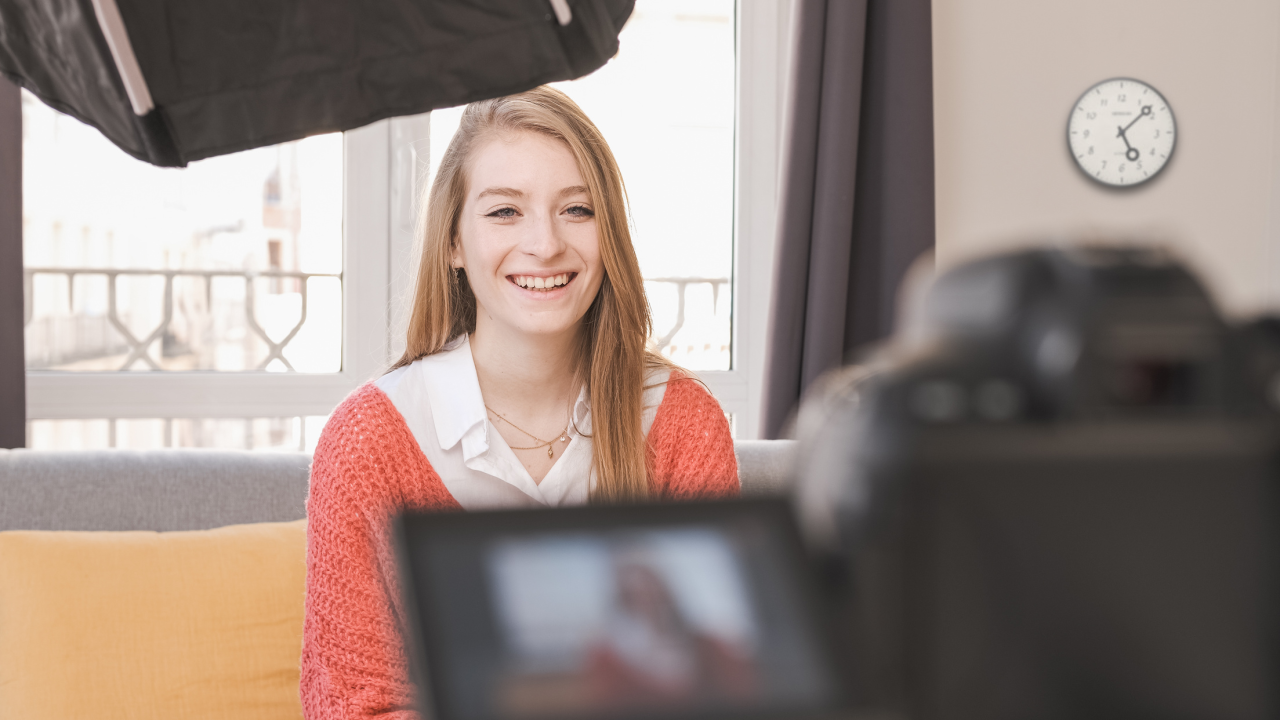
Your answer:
5 h 08 min
